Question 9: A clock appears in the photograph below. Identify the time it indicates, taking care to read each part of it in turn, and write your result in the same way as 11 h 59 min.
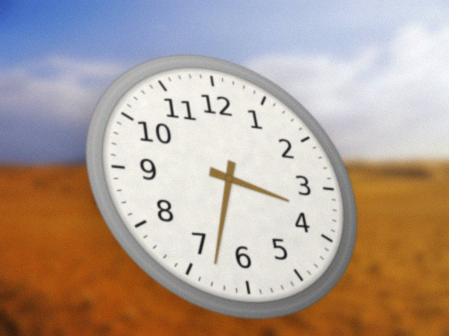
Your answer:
3 h 33 min
